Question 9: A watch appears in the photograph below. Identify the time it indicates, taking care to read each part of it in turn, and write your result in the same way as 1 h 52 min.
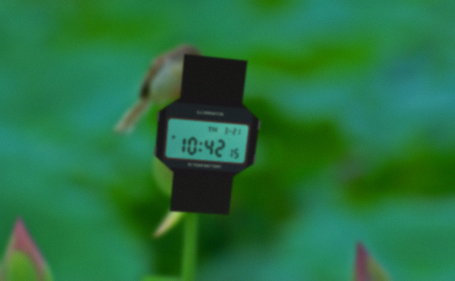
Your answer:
10 h 42 min
